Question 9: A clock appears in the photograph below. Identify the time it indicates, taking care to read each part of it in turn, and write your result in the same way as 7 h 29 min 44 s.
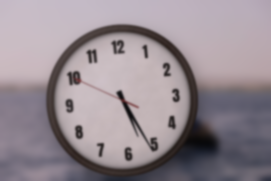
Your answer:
5 h 25 min 50 s
